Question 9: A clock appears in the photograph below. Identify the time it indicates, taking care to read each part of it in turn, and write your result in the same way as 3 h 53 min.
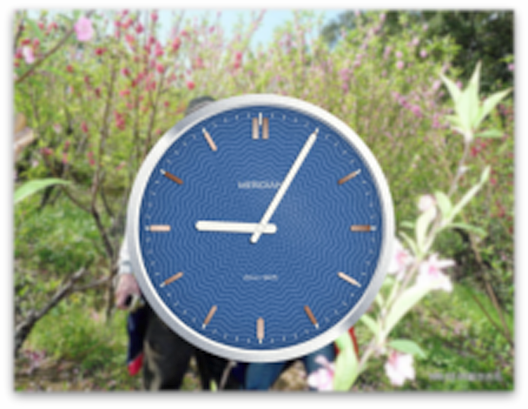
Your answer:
9 h 05 min
